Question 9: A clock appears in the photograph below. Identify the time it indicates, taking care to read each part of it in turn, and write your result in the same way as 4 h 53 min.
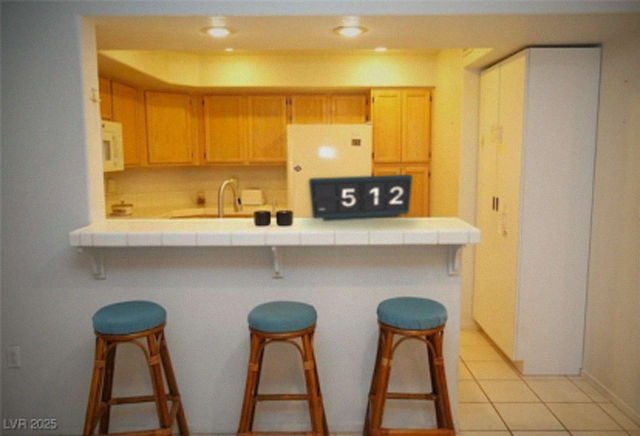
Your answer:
5 h 12 min
